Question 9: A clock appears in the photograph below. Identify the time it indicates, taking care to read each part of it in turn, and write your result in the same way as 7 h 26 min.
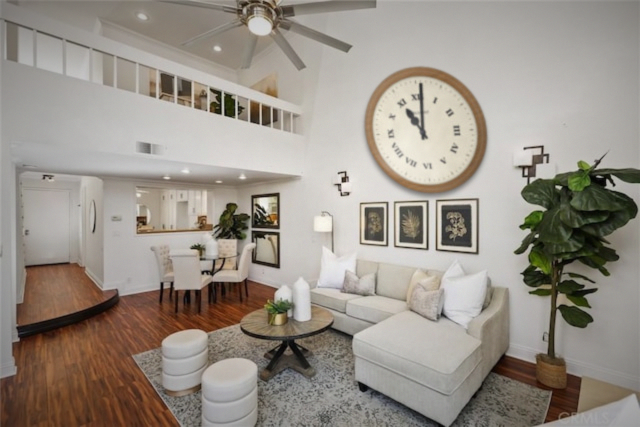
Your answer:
11 h 01 min
